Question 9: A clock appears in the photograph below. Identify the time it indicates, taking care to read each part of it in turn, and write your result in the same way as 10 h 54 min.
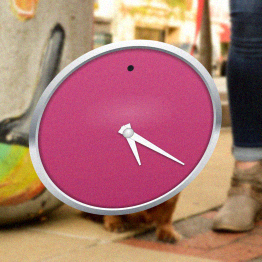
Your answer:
5 h 21 min
